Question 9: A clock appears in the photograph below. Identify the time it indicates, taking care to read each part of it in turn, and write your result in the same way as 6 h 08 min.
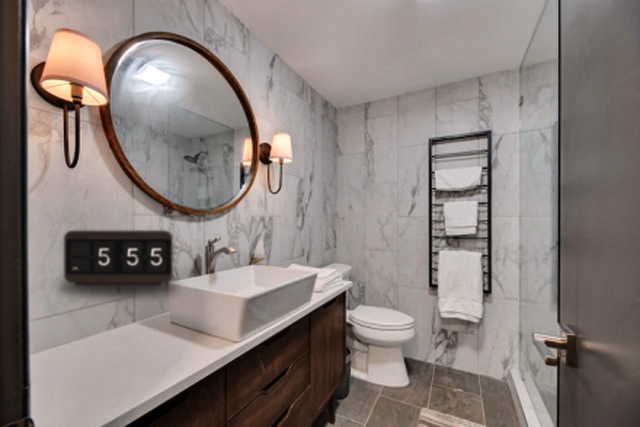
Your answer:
5 h 55 min
